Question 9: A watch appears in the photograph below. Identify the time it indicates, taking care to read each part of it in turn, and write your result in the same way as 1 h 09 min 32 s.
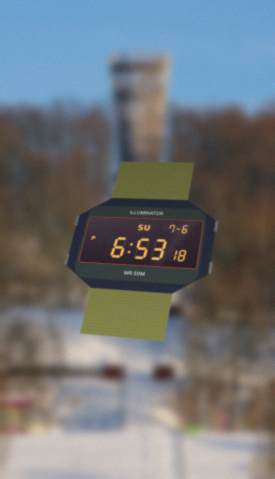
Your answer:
6 h 53 min 18 s
